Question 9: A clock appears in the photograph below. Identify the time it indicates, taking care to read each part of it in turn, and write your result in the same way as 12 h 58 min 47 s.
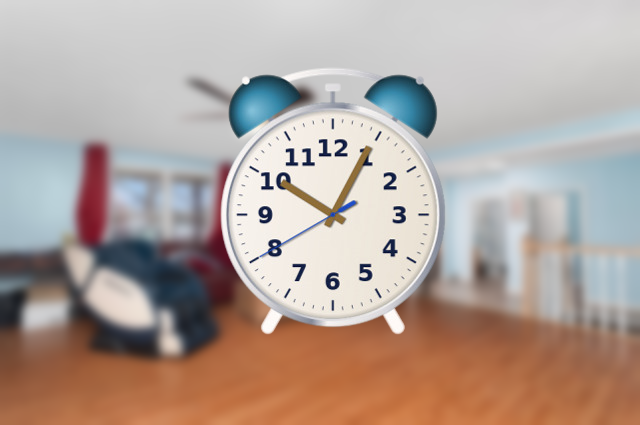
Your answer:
10 h 04 min 40 s
